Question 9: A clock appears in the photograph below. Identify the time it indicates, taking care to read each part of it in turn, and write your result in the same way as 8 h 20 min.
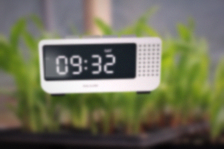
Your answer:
9 h 32 min
